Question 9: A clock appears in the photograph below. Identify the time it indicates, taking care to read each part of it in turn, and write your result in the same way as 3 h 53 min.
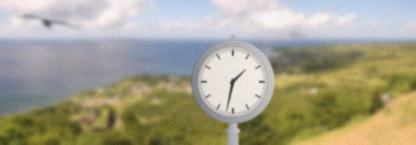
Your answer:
1 h 32 min
